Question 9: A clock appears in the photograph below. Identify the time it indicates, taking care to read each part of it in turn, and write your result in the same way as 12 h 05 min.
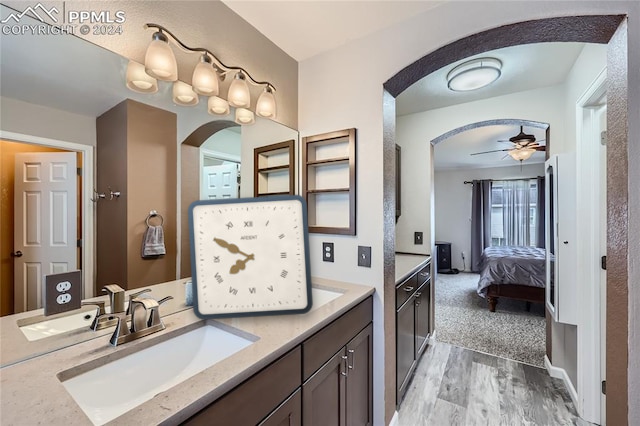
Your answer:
7 h 50 min
